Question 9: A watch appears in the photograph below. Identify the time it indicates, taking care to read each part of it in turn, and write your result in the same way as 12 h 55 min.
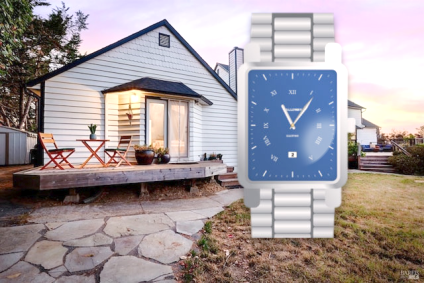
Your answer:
11 h 06 min
